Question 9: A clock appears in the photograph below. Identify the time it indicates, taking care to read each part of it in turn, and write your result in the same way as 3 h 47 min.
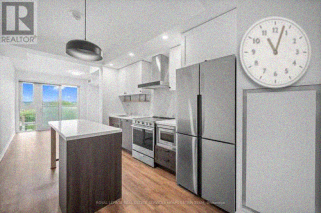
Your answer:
11 h 03 min
